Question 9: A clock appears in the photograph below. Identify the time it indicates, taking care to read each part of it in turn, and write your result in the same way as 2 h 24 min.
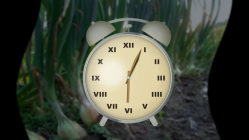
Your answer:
6 h 04 min
